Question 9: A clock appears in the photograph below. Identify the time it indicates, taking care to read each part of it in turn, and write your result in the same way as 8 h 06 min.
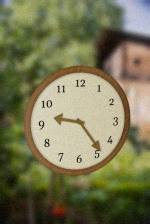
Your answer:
9 h 24 min
